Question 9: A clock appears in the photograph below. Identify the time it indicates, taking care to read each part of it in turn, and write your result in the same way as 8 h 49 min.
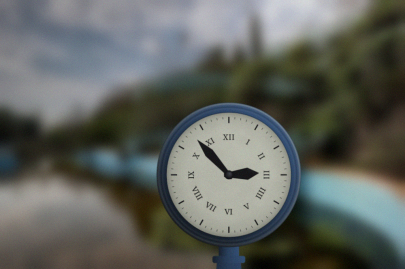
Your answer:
2 h 53 min
